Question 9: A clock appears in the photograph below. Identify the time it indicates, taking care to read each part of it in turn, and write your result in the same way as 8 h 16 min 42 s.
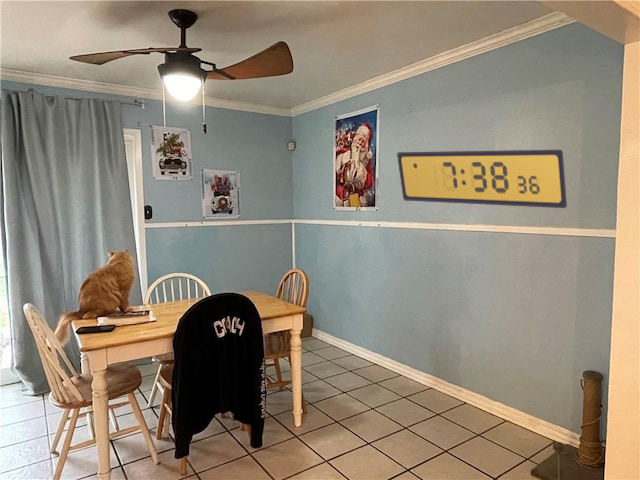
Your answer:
7 h 38 min 36 s
